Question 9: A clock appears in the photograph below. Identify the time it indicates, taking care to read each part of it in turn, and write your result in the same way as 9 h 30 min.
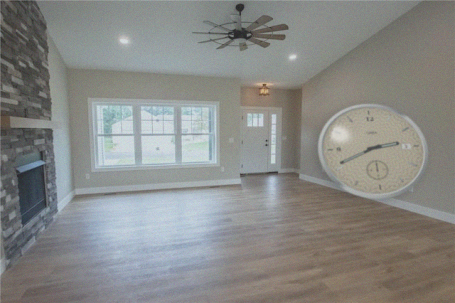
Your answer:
2 h 41 min
